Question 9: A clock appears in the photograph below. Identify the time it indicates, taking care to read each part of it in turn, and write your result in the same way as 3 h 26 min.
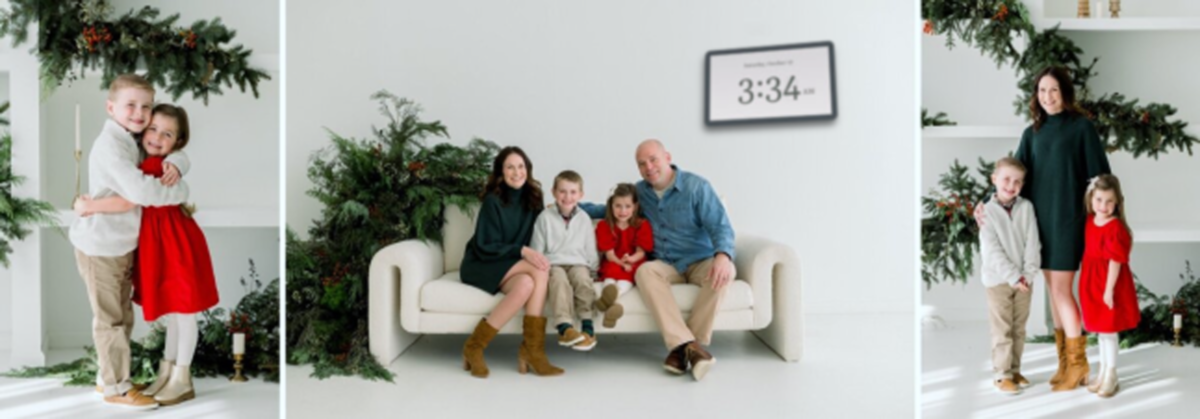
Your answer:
3 h 34 min
